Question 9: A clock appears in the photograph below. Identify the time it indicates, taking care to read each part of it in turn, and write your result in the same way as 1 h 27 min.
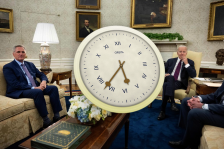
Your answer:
5 h 37 min
